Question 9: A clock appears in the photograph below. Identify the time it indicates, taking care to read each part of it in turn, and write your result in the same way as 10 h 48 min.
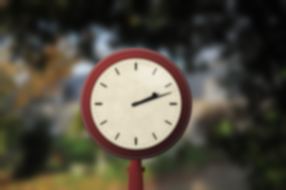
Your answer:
2 h 12 min
